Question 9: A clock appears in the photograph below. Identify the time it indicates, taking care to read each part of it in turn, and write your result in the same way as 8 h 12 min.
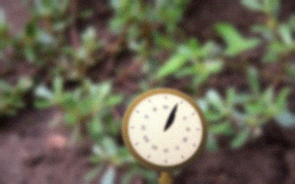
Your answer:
1 h 04 min
